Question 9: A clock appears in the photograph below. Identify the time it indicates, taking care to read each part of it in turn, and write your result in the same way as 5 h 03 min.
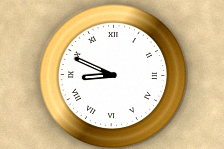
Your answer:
8 h 49 min
